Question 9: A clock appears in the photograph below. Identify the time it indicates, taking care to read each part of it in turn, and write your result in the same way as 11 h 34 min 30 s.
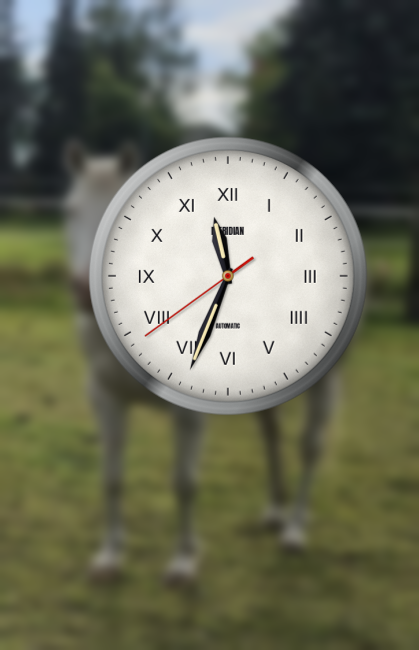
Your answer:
11 h 33 min 39 s
